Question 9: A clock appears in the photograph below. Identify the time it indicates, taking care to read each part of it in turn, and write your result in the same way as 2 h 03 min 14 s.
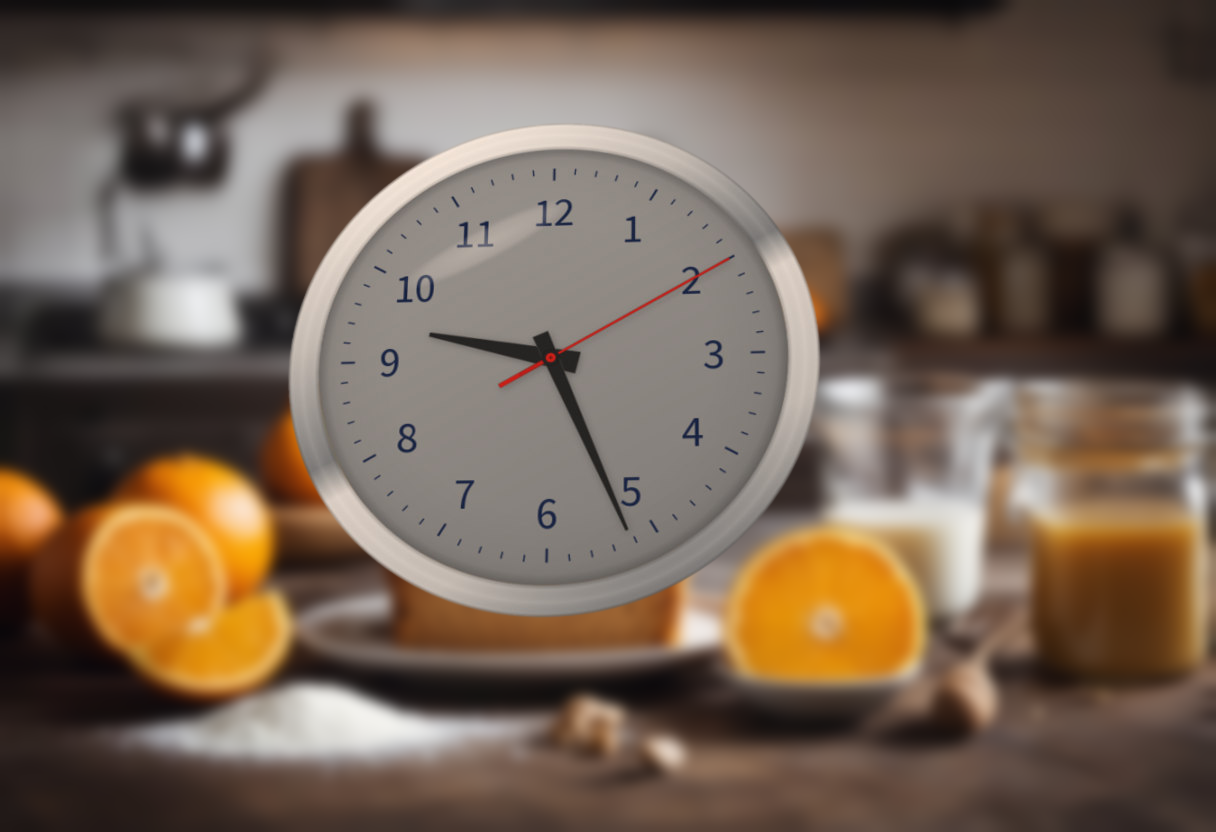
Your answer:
9 h 26 min 10 s
